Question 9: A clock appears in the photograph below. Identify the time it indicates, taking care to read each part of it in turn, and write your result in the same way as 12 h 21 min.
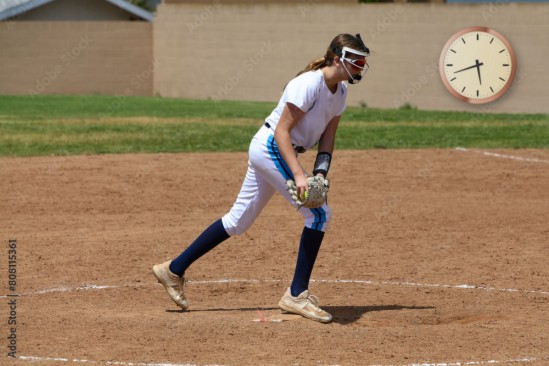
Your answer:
5 h 42 min
